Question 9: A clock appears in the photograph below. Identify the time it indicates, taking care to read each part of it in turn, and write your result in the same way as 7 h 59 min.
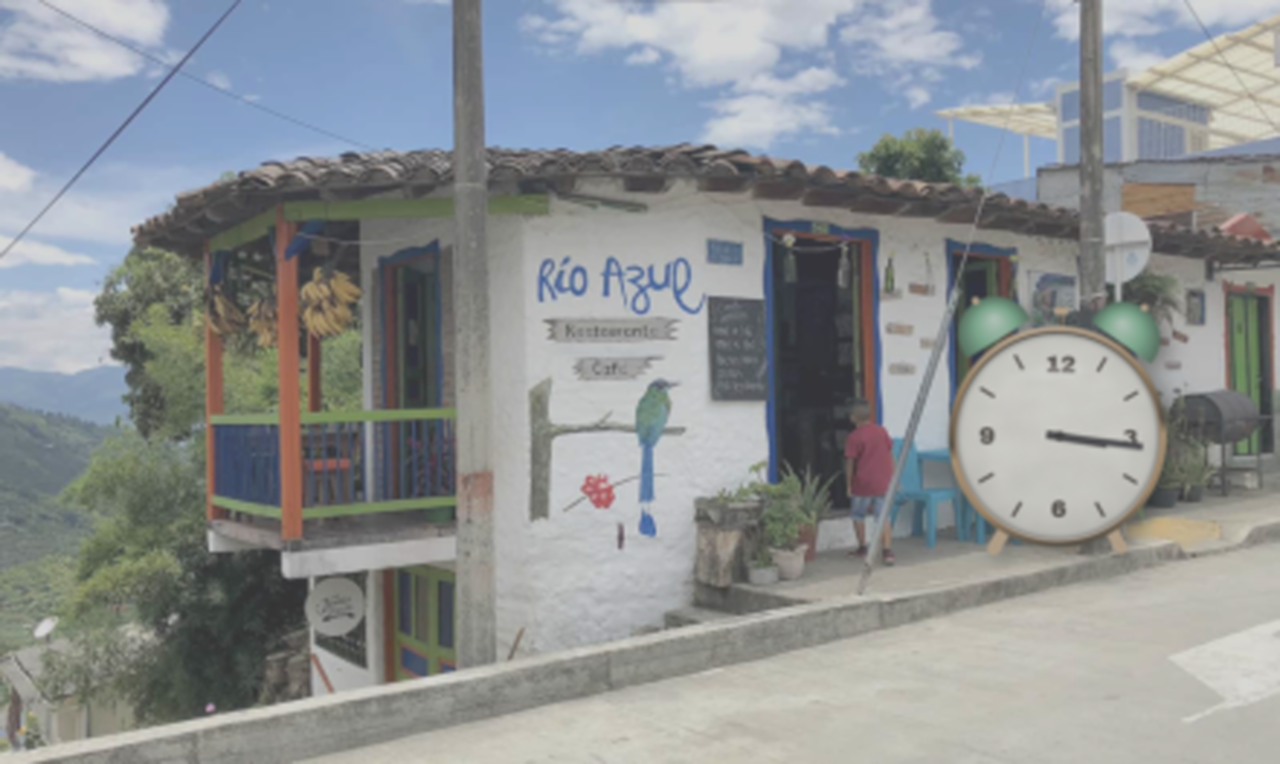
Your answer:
3 h 16 min
